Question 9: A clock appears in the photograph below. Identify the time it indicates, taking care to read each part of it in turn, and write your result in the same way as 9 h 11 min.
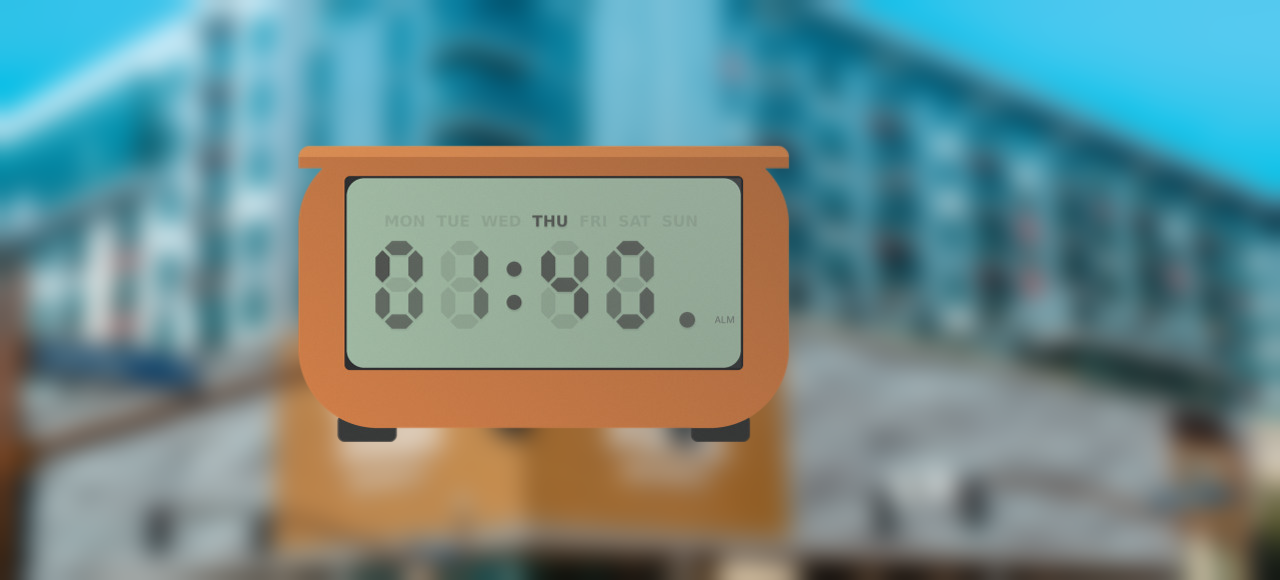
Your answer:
1 h 40 min
